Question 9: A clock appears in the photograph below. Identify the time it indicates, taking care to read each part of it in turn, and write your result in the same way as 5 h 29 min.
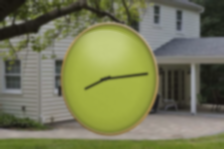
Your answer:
8 h 14 min
